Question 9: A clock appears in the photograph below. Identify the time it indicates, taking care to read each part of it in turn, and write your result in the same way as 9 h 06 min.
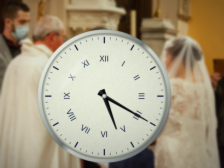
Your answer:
5 h 20 min
